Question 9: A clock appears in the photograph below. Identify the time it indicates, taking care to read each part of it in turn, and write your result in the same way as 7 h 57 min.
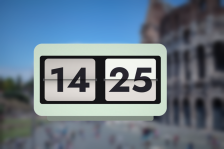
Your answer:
14 h 25 min
